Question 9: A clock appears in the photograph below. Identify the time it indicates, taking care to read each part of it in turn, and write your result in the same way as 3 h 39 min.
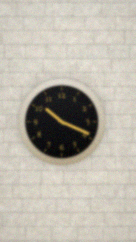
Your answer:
10 h 19 min
